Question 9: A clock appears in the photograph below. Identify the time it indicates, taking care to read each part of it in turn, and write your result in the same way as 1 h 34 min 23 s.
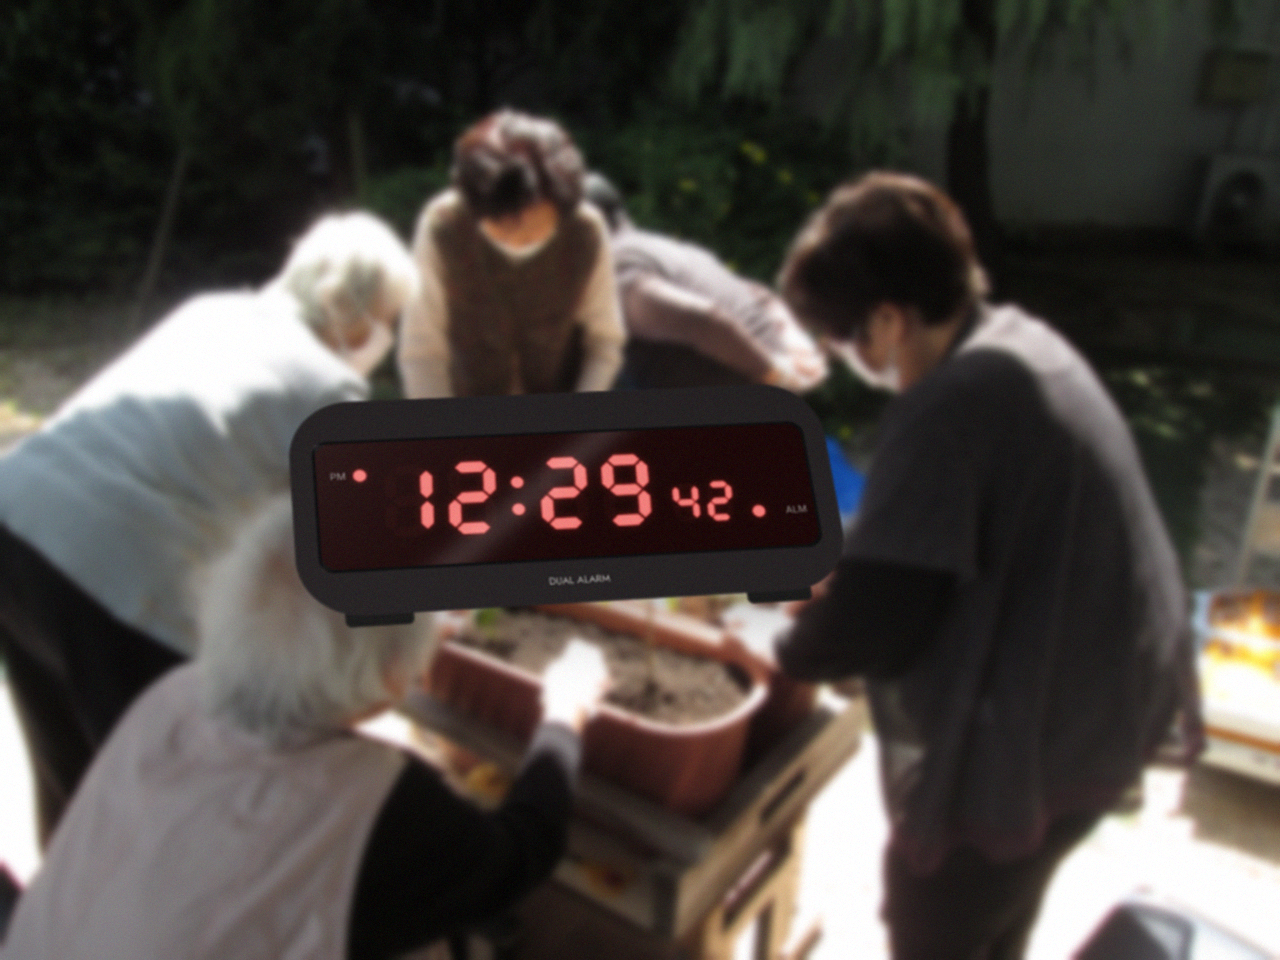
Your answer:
12 h 29 min 42 s
